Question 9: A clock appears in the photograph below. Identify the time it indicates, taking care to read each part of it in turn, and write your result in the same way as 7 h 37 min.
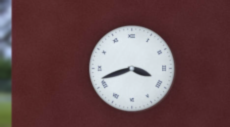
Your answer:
3 h 42 min
